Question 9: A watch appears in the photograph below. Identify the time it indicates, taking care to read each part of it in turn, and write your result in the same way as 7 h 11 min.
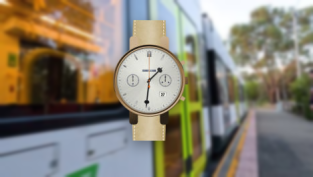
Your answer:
1 h 31 min
